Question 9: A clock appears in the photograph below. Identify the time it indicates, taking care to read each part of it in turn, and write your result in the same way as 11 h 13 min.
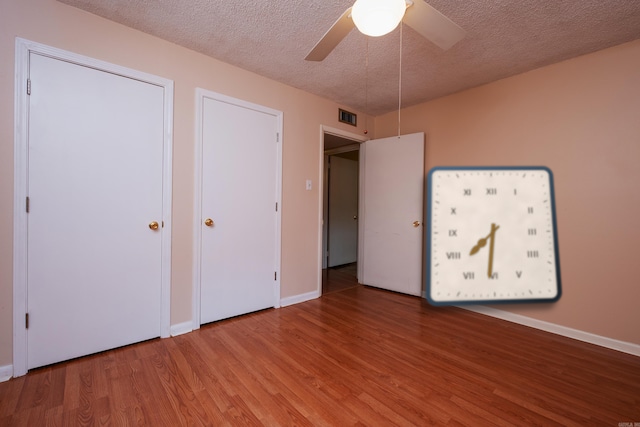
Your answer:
7 h 31 min
